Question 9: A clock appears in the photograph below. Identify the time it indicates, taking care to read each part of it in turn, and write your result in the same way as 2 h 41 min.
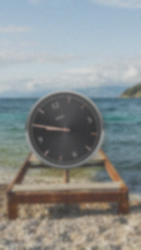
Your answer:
9 h 50 min
